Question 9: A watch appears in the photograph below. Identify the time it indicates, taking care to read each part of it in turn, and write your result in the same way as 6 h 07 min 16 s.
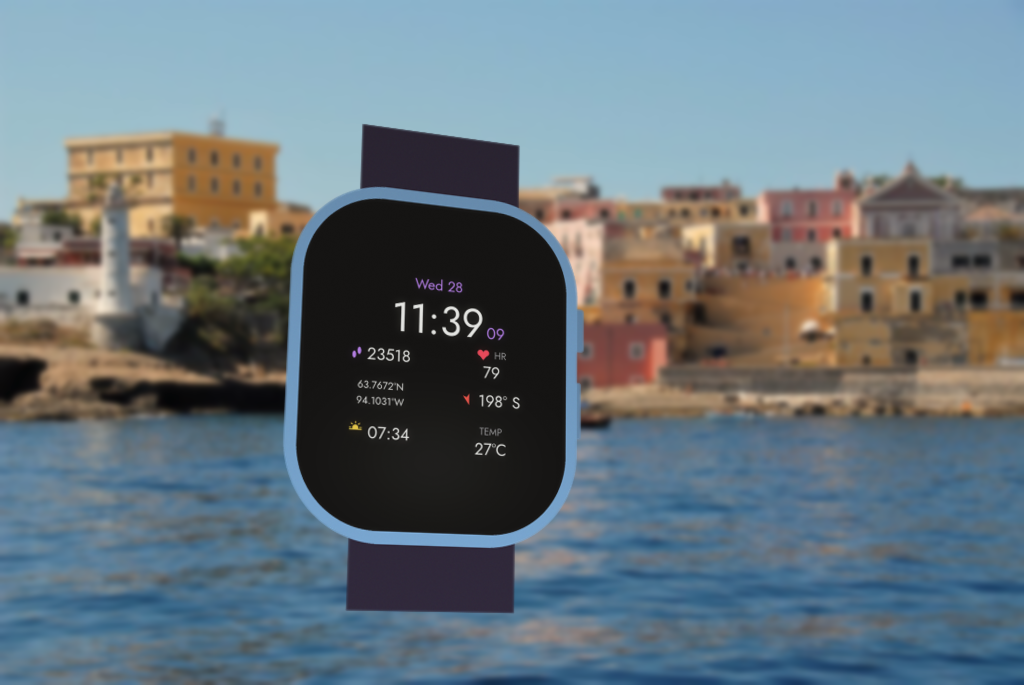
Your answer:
11 h 39 min 09 s
